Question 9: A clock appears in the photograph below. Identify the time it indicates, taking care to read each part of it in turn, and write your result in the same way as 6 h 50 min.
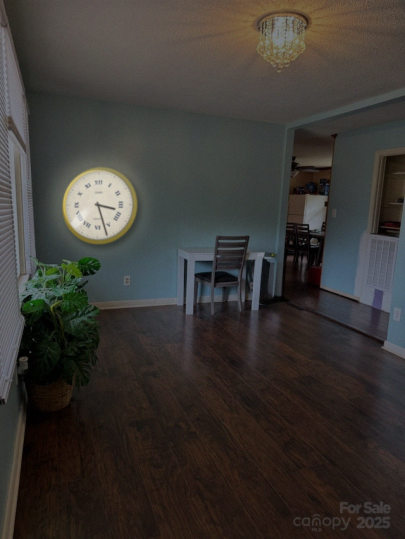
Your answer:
3 h 27 min
